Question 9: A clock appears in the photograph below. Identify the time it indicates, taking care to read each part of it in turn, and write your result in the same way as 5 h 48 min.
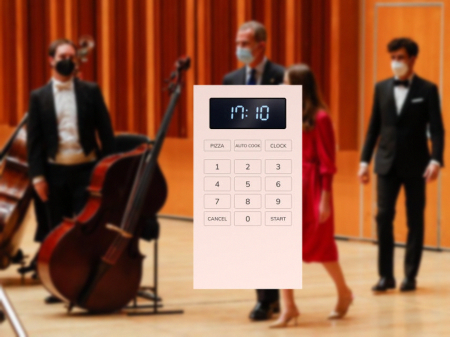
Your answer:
17 h 10 min
